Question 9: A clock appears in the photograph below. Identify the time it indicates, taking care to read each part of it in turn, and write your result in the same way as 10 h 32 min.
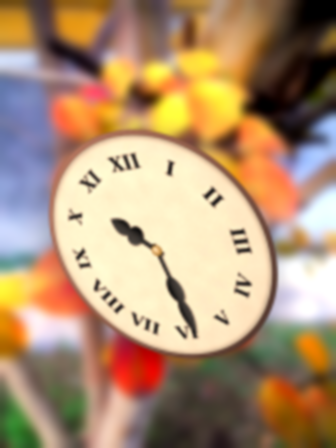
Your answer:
10 h 29 min
